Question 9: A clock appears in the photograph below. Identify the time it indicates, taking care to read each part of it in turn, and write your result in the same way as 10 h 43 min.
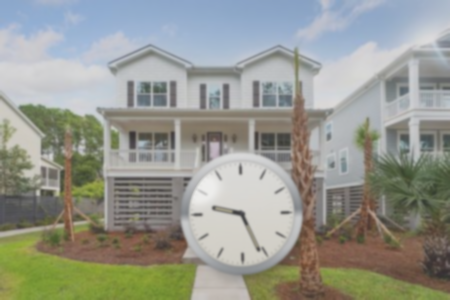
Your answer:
9 h 26 min
